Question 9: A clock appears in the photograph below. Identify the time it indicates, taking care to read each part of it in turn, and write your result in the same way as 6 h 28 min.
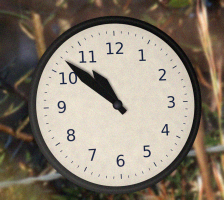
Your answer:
10 h 52 min
